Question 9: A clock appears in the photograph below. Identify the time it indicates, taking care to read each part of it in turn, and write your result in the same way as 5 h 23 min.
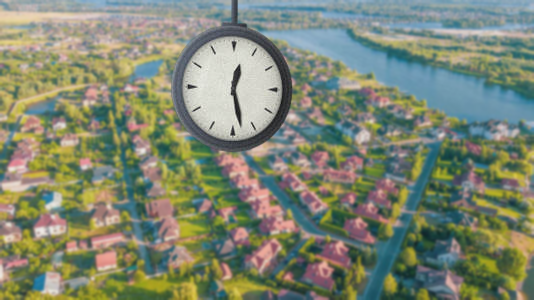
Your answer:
12 h 28 min
